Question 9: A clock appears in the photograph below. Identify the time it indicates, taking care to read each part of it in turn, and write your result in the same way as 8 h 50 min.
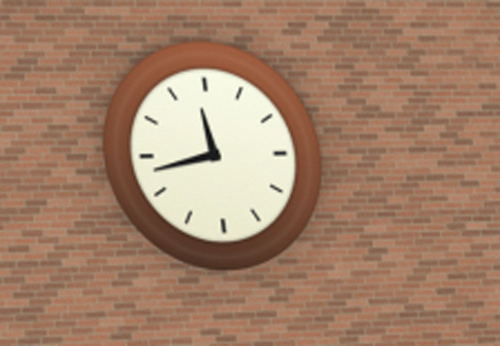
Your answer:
11 h 43 min
